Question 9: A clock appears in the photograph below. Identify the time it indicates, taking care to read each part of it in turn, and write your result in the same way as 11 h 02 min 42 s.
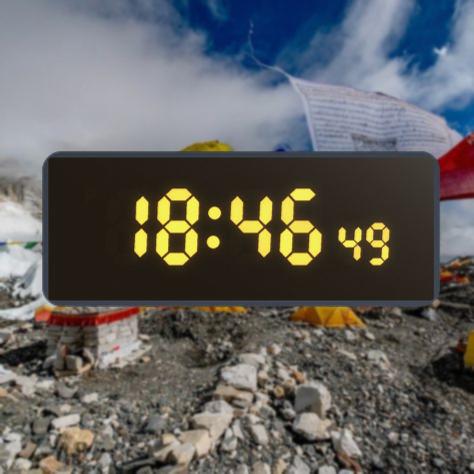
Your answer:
18 h 46 min 49 s
